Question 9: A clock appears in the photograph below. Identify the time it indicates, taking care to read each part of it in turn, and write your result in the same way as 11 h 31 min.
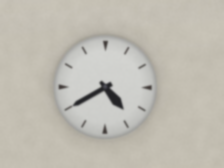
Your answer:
4 h 40 min
